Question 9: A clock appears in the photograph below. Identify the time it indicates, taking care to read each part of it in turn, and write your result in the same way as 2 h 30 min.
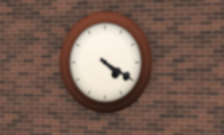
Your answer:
4 h 20 min
